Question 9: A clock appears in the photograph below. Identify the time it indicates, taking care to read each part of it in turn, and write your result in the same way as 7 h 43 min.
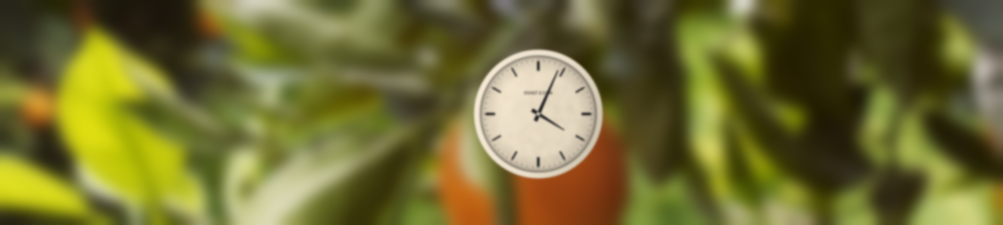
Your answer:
4 h 04 min
